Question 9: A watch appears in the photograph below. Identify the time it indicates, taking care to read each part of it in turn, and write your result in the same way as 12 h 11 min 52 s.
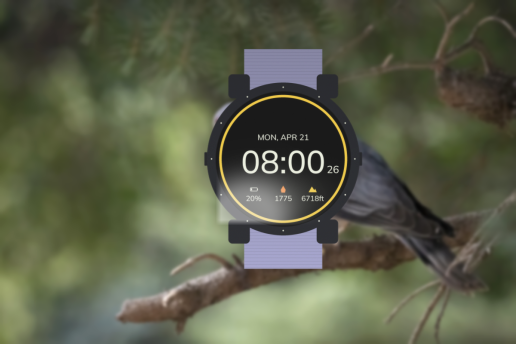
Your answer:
8 h 00 min 26 s
